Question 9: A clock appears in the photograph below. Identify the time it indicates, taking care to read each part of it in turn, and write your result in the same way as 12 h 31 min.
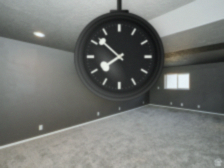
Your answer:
7 h 52 min
